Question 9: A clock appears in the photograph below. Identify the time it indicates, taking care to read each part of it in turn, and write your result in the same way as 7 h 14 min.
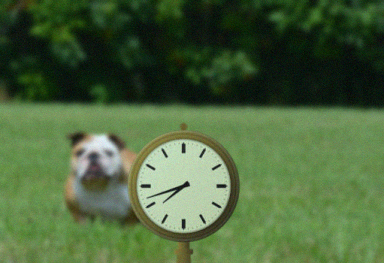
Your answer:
7 h 42 min
